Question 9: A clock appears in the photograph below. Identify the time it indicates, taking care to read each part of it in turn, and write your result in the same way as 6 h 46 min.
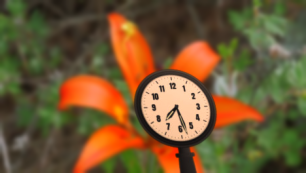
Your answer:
7 h 28 min
